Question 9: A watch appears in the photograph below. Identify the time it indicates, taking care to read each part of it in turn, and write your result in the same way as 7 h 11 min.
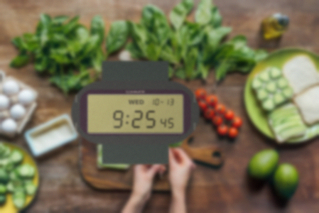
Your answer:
9 h 25 min
